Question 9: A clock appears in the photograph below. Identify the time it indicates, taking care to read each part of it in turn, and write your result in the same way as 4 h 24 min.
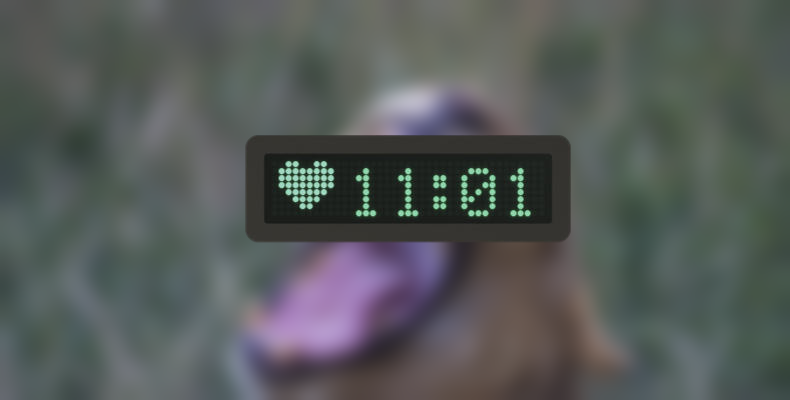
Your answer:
11 h 01 min
